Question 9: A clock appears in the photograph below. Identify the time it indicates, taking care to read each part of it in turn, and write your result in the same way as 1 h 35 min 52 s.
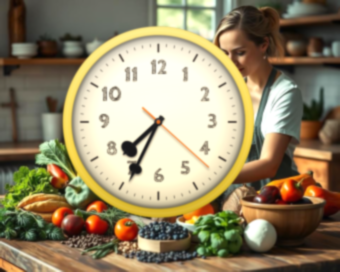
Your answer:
7 h 34 min 22 s
